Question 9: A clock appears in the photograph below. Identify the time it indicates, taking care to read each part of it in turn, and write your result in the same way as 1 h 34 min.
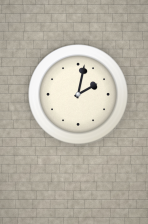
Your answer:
2 h 02 min
